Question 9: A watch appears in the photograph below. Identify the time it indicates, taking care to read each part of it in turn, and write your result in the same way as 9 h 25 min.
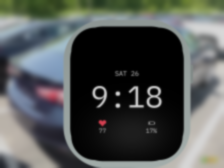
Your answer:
9 h 18 min
